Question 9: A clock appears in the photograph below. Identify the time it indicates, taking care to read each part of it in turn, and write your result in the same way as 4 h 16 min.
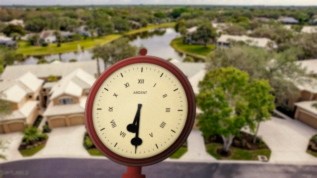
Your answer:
6 h 30 min
